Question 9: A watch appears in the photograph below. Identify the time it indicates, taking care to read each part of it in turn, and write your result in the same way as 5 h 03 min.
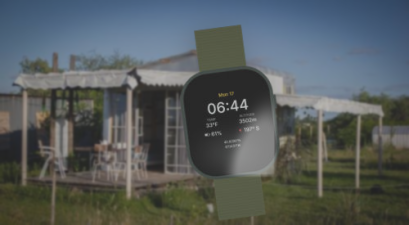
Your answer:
6 h 44 min
